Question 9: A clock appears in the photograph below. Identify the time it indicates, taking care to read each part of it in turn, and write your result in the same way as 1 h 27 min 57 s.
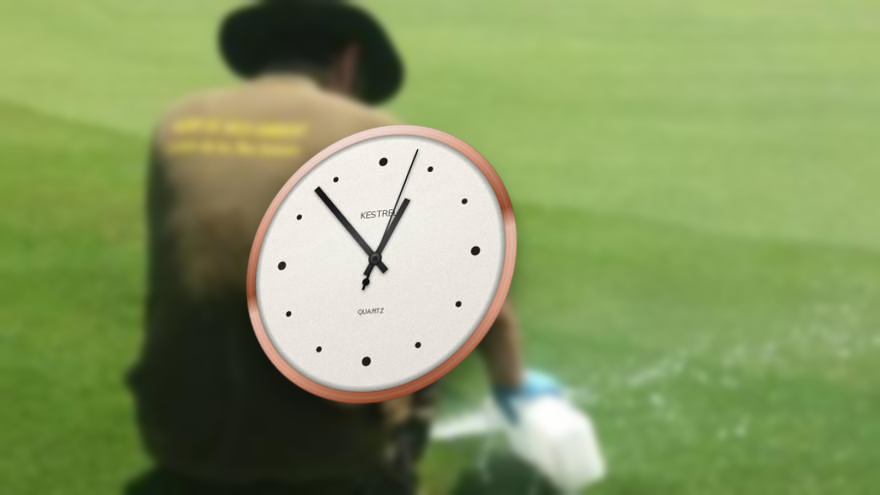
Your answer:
12 h 53 min 03 s
